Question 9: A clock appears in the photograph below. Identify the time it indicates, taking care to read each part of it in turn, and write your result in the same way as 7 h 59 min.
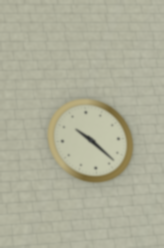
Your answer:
10 h 23 min
